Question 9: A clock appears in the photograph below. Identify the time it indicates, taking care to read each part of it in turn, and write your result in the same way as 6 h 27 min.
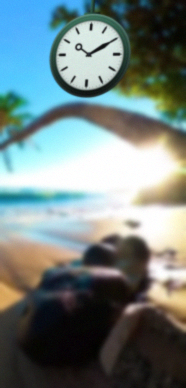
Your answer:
10 h 10 min
